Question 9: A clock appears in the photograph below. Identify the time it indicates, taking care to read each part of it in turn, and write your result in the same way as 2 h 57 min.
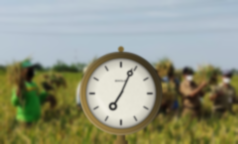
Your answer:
7 h 04 min
